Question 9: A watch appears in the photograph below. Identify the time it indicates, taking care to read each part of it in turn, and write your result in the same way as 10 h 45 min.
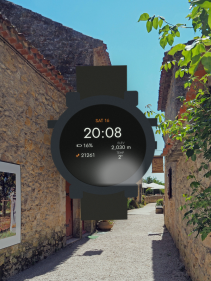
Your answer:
20 h 08 min
